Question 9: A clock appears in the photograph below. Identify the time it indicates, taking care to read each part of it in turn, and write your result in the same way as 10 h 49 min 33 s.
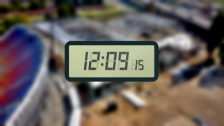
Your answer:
12 h 09 min 15 s
